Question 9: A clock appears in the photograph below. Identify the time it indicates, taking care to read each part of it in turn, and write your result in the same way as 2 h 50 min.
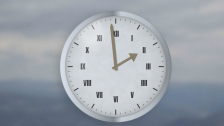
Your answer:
1 h 59 min
